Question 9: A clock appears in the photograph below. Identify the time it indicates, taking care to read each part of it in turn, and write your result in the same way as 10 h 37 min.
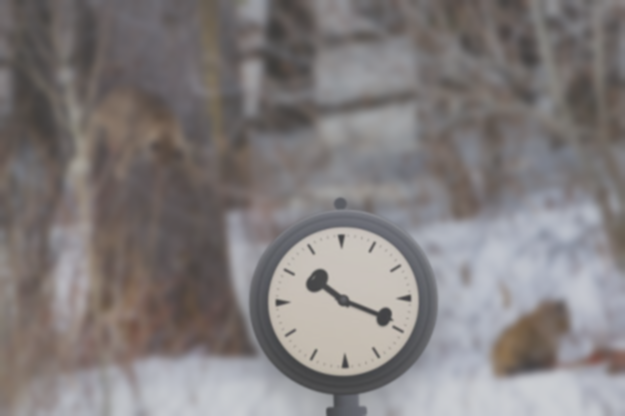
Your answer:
10 h 19 min
